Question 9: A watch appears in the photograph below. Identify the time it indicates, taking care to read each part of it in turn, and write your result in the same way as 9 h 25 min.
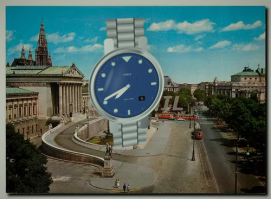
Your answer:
7 h 41 min
